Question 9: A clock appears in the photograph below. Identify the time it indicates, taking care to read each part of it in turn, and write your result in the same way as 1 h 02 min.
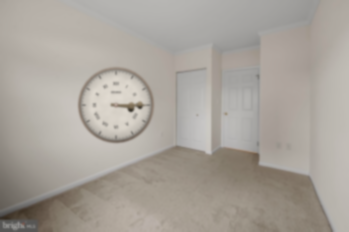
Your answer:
3 h 15 min
